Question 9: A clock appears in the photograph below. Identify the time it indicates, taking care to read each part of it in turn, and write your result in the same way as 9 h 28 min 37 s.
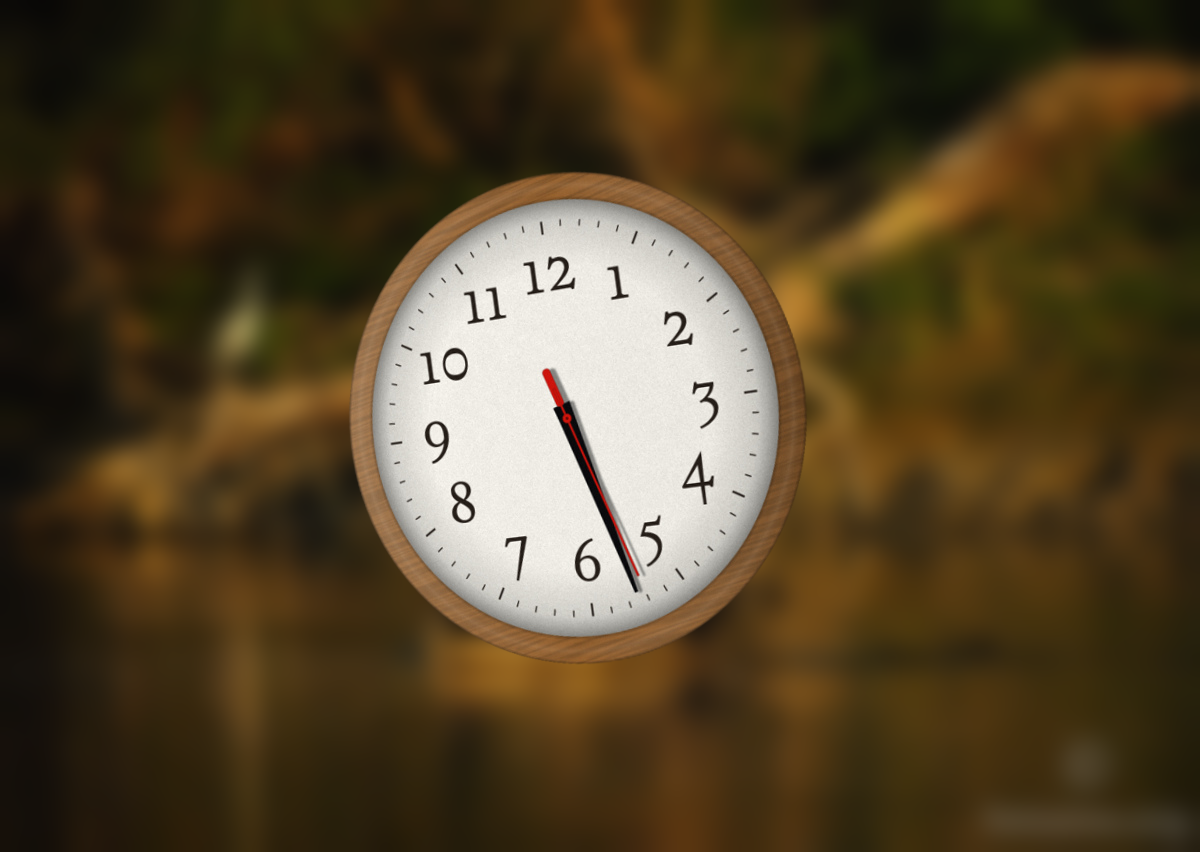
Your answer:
5 h 27 min 27 s
